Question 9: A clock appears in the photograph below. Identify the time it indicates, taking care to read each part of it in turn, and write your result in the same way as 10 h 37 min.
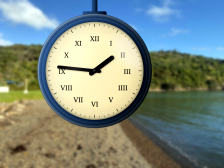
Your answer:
1 h 46 min
